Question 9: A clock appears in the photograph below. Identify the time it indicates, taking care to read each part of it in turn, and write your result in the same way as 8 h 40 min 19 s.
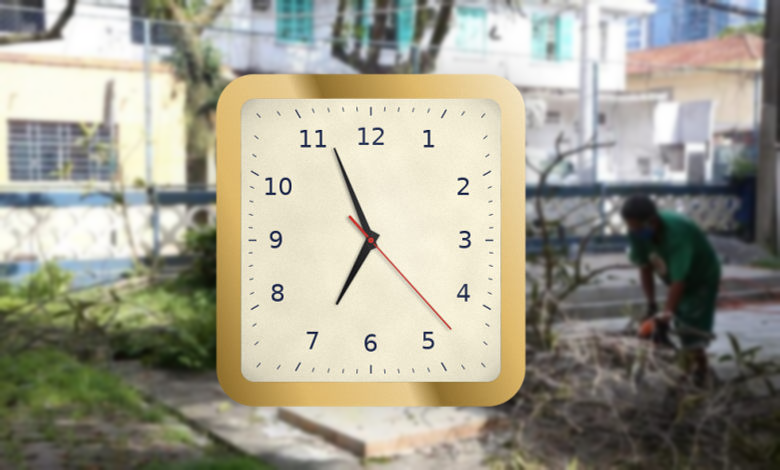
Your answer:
6 h 56 min 23 s
